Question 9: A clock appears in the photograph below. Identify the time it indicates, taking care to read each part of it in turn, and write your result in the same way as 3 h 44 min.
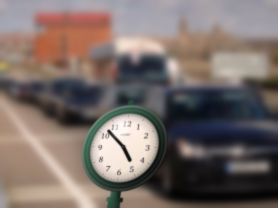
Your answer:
4 h 52 min
